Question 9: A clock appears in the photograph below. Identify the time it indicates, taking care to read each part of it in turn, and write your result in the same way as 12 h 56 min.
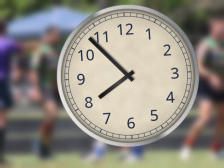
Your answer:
7 h 53 min
